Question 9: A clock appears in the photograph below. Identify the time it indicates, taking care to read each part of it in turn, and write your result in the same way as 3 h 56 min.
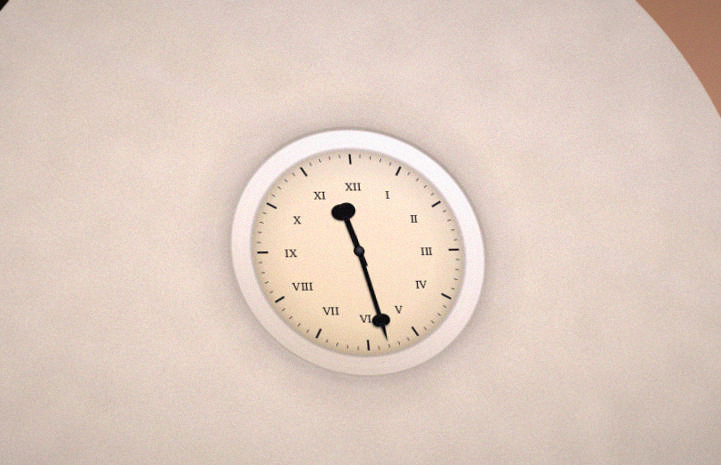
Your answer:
11 h 28 min
